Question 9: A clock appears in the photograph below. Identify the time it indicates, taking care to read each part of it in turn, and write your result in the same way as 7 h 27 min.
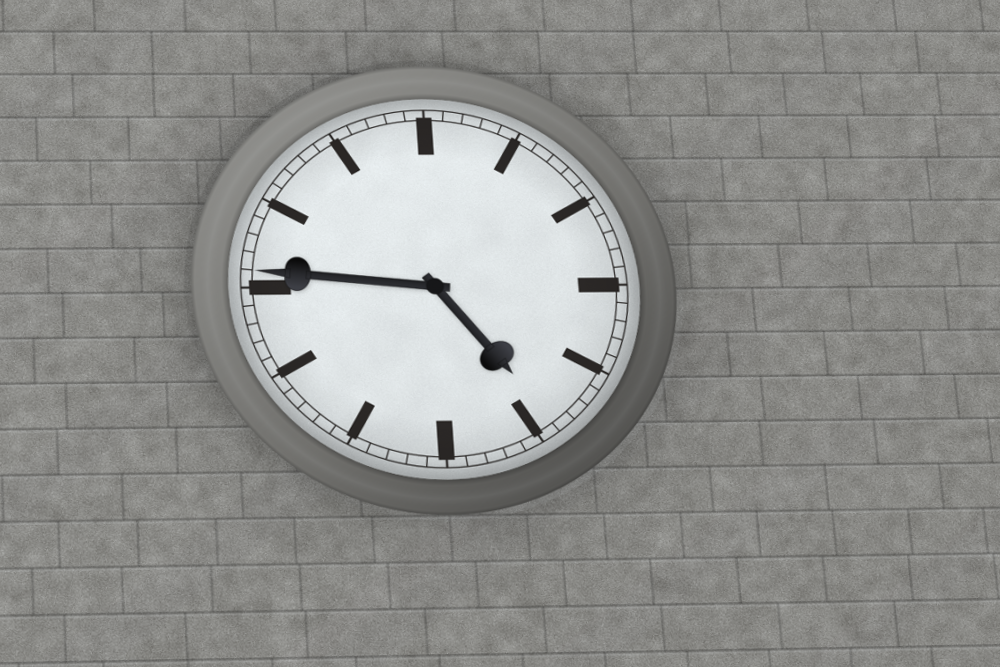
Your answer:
4 h 46 min
